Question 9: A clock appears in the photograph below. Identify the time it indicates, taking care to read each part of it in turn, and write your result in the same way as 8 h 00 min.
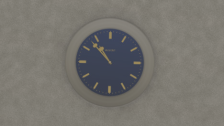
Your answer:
10 h 53 min
